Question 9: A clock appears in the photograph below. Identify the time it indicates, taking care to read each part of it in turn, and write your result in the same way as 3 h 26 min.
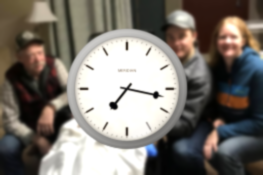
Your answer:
7 h 17 min
